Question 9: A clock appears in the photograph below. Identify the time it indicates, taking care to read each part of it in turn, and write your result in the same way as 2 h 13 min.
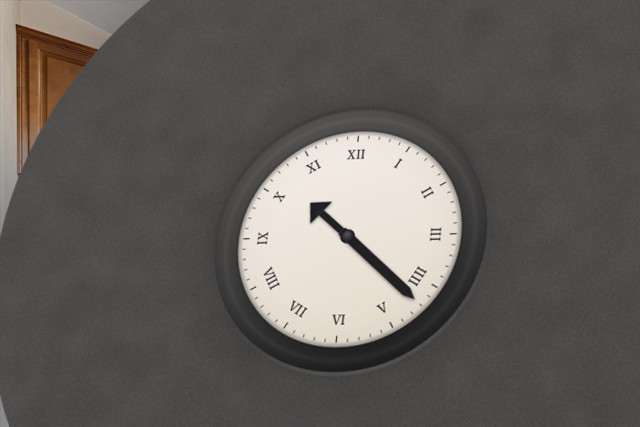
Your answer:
10 h 22 min
